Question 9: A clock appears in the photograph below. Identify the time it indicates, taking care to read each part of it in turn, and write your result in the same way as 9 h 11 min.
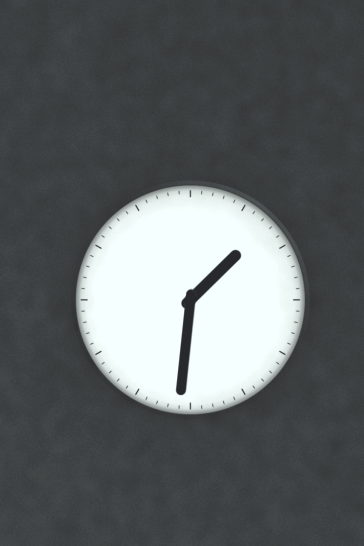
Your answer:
1 h 31 min
